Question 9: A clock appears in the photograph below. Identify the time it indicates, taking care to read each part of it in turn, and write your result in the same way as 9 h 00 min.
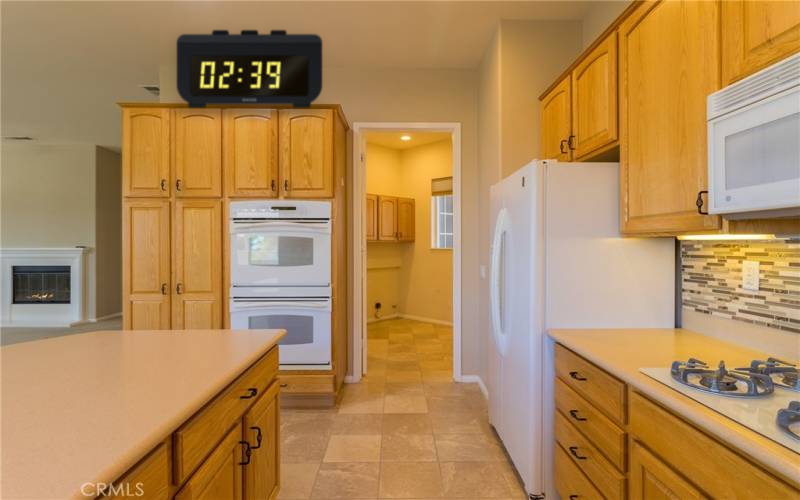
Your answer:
2 h 39 min
